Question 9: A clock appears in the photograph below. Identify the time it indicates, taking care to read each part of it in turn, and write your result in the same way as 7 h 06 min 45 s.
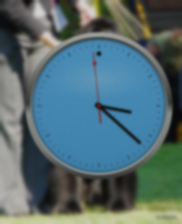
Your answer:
3 h 21 min 59 s
